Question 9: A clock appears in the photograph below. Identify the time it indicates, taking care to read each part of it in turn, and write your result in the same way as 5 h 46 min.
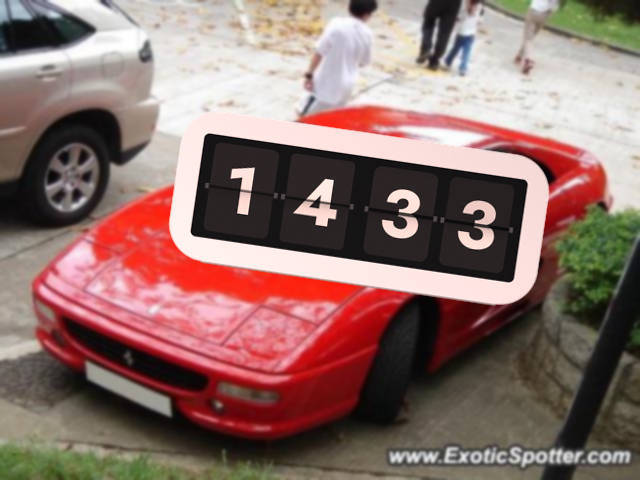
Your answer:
14 h 33 min
